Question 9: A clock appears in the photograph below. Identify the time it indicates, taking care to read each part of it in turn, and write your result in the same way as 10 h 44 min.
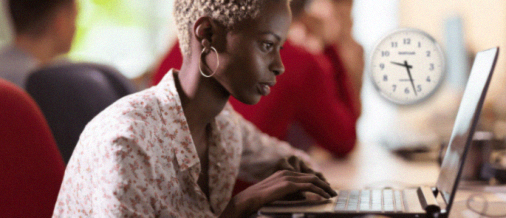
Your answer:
9 h 27 min
